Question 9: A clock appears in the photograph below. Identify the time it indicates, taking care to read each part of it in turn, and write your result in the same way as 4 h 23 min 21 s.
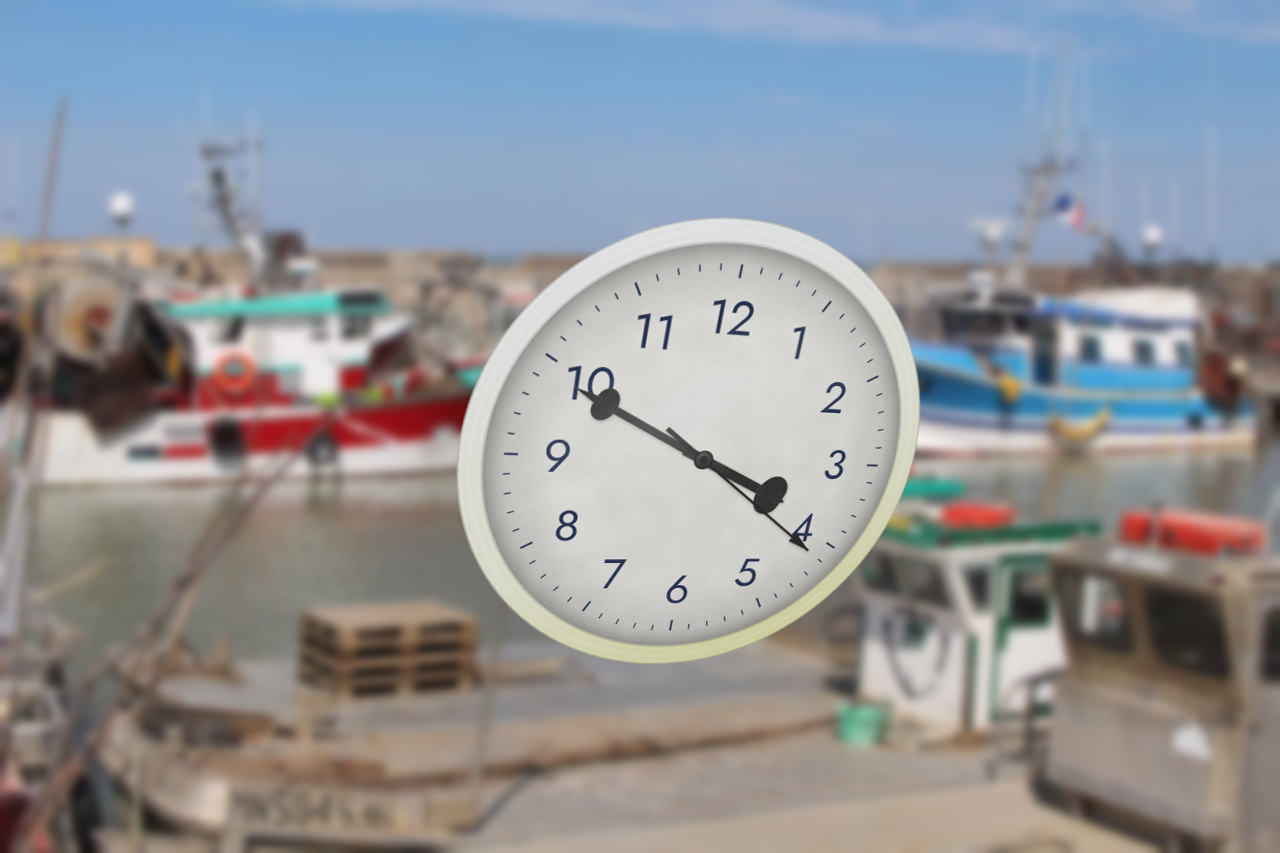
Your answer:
3 h 49 min 21 s
